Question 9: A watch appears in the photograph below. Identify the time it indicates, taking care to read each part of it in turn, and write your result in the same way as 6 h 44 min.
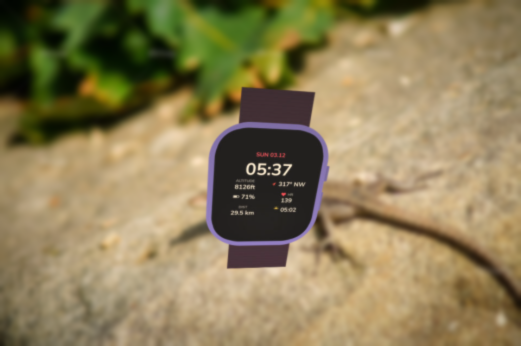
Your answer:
5 h 37 min
